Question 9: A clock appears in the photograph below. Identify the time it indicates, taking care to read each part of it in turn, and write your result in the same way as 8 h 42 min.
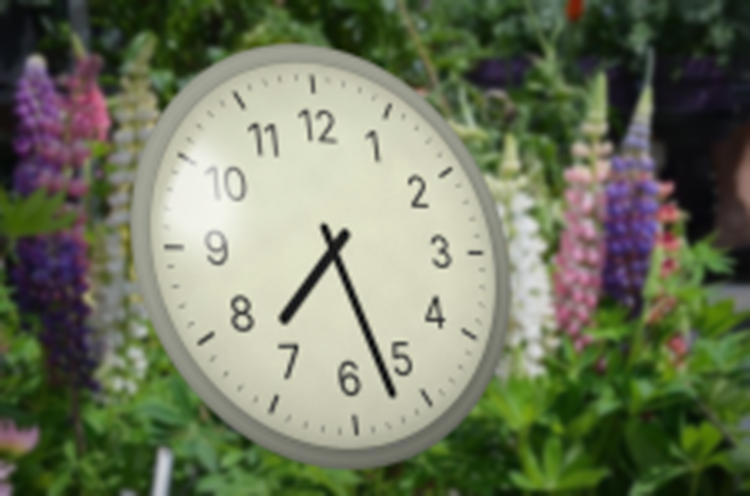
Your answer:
7 h 27 min
